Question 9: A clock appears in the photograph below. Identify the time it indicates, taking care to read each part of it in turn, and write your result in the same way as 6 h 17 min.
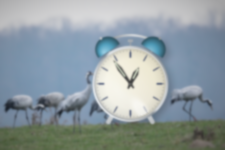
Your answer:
12 h 54 min
